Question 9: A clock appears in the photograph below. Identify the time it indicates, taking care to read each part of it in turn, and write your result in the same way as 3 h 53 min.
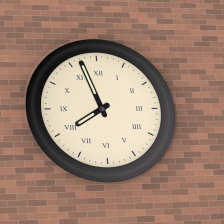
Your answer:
7 h 57 min
